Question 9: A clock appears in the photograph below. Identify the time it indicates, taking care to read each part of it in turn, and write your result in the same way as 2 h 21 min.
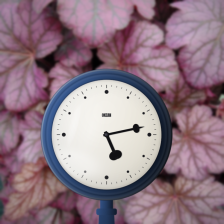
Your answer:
5 h 13 min
